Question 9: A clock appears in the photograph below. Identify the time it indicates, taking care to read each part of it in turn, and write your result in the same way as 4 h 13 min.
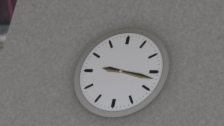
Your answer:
9 h 17 min
